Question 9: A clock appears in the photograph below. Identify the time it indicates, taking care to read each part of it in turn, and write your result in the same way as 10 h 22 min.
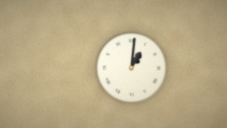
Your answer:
1 h 01 min
